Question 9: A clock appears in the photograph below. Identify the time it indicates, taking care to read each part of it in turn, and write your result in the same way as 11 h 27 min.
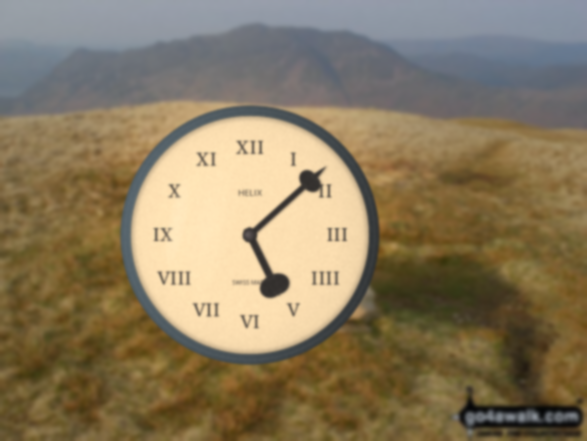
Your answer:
5 h 08 min
